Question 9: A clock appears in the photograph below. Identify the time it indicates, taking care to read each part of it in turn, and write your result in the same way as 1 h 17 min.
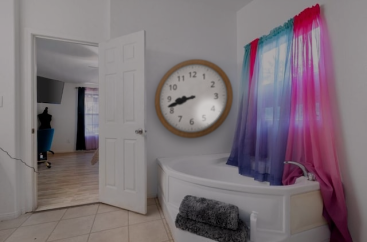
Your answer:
8 h 42 min
